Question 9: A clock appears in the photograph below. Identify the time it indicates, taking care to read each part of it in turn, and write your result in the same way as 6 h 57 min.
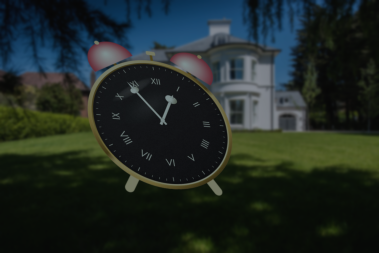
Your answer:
12 h 54 min
